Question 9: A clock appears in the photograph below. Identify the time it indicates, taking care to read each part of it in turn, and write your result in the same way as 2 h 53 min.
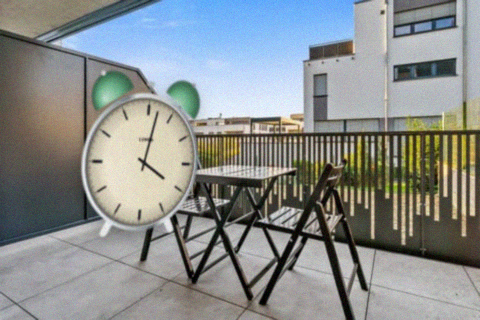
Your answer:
4 h 02 min
